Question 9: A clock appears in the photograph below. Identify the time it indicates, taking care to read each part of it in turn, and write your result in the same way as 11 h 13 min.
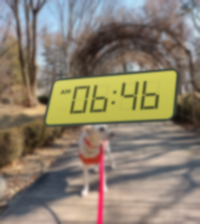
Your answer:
6 h 46 min
